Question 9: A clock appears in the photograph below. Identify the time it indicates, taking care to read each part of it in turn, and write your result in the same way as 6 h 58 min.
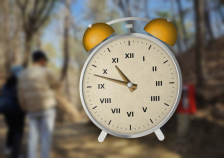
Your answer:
10 h 48 min
